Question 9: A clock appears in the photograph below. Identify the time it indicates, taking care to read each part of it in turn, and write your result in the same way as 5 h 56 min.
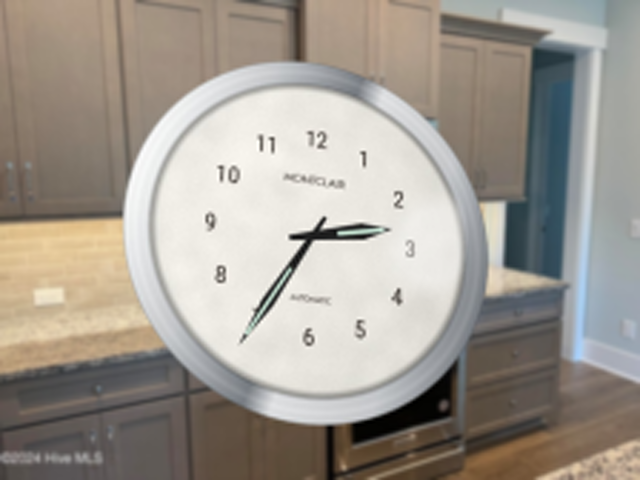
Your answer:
2 h 35 min
